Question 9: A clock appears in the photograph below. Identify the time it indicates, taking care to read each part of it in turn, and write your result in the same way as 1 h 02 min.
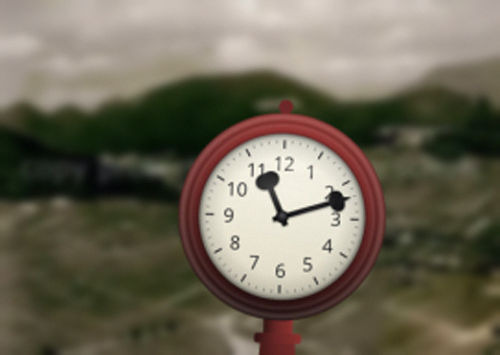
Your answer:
11 h 12 min
